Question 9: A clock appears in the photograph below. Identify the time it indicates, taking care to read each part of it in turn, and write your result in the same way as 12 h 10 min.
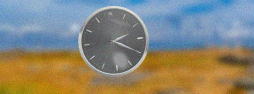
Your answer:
2 h 20 min
